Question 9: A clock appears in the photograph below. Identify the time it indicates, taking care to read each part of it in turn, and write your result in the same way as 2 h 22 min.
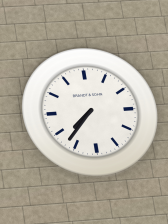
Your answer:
7 h 37 min
